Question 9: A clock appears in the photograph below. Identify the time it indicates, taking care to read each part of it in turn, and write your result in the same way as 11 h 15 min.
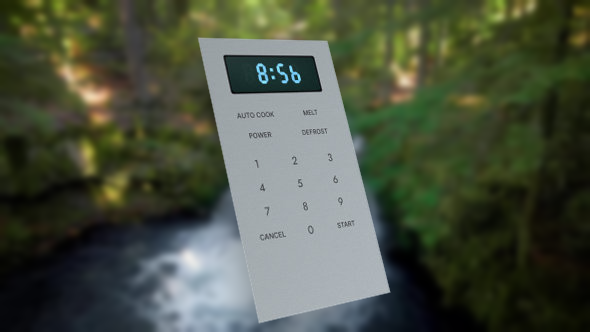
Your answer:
8 h 56 min
